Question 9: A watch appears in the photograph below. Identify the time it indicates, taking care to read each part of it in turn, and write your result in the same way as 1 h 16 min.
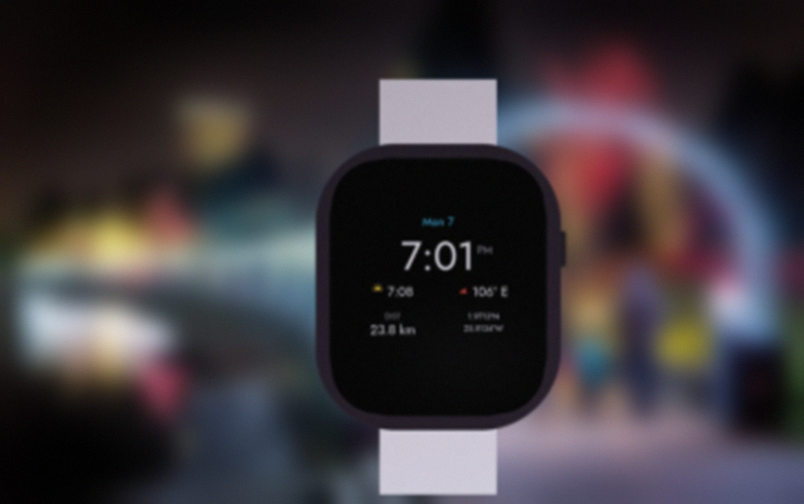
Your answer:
7 h 01 min
